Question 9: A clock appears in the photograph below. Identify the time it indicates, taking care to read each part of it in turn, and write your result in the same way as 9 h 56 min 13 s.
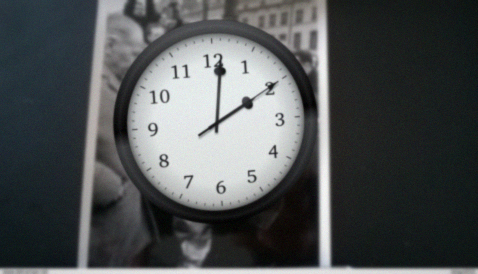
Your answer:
2 h 01 min 10 s
